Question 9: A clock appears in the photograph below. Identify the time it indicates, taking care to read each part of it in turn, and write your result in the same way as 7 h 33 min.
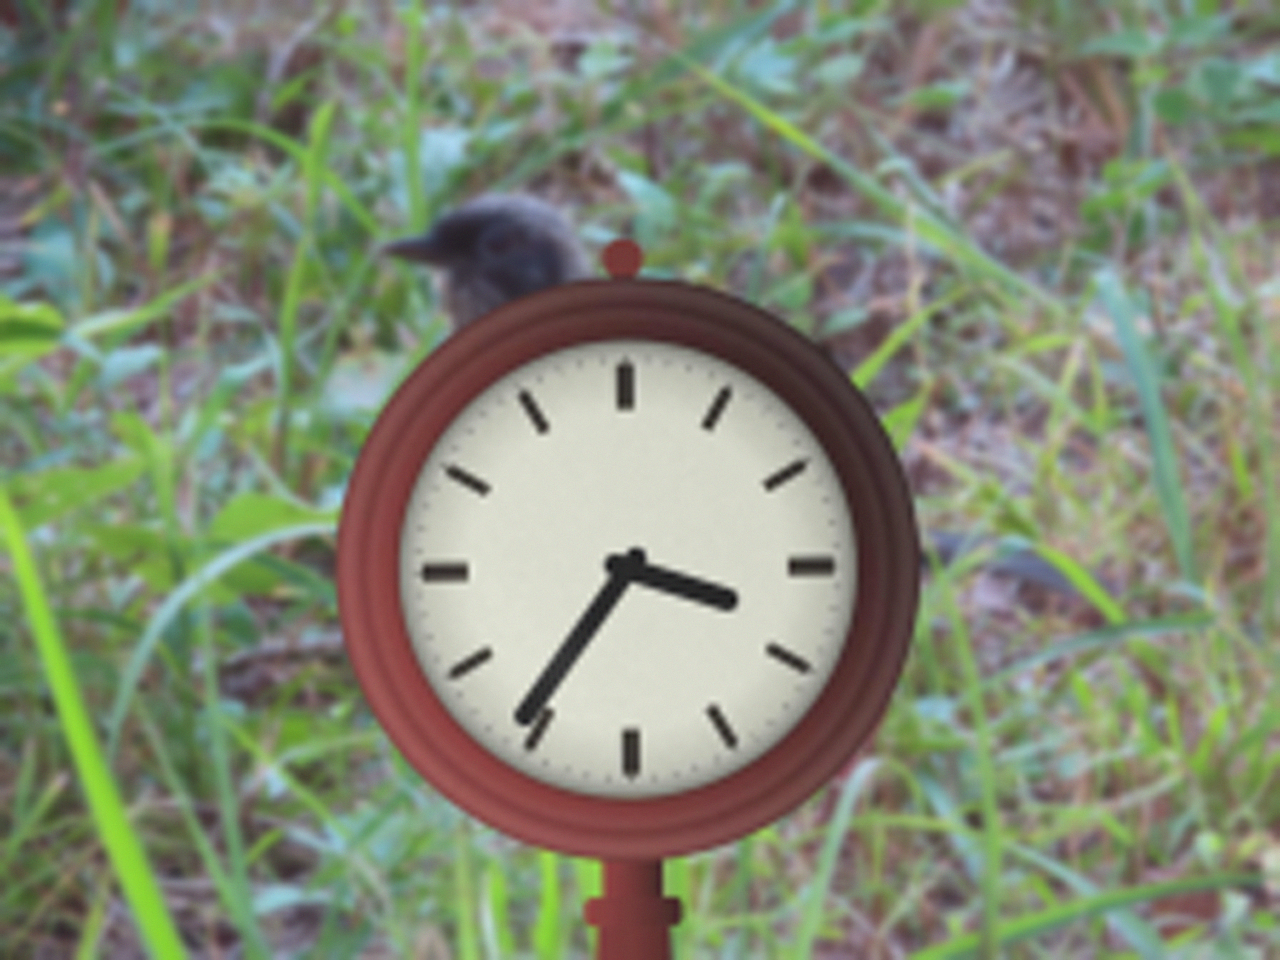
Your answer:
3 h 36 min
